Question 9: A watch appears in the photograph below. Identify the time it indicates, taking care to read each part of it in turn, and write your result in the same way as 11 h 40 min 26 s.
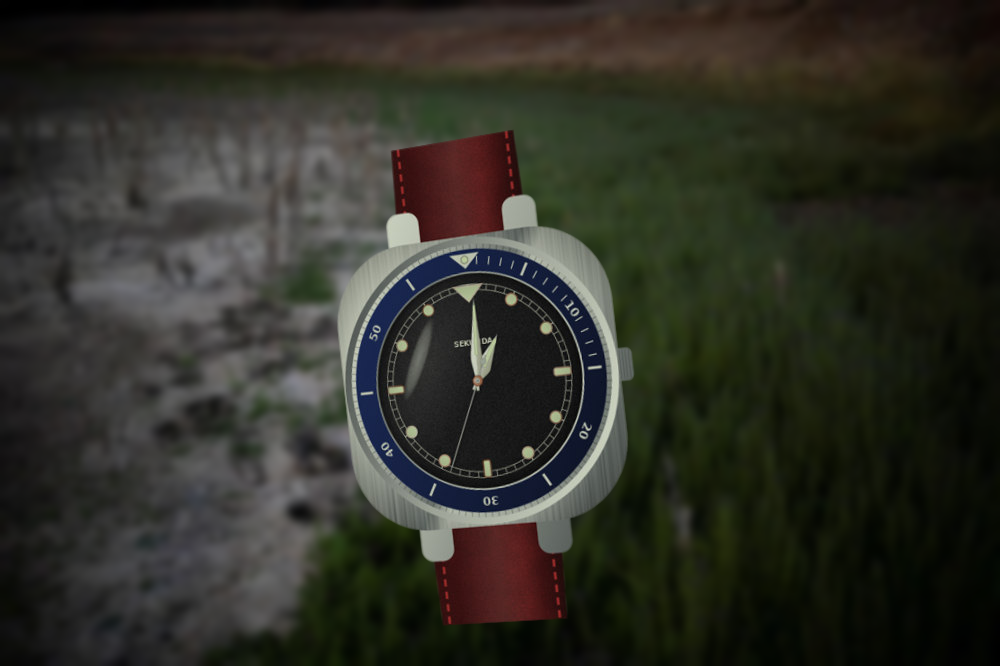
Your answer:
1 h 00 min 34 s
